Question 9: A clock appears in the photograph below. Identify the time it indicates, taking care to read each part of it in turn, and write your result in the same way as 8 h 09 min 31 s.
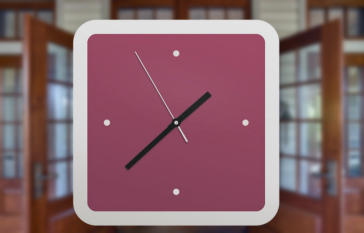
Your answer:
1 h 37 min 55 s
